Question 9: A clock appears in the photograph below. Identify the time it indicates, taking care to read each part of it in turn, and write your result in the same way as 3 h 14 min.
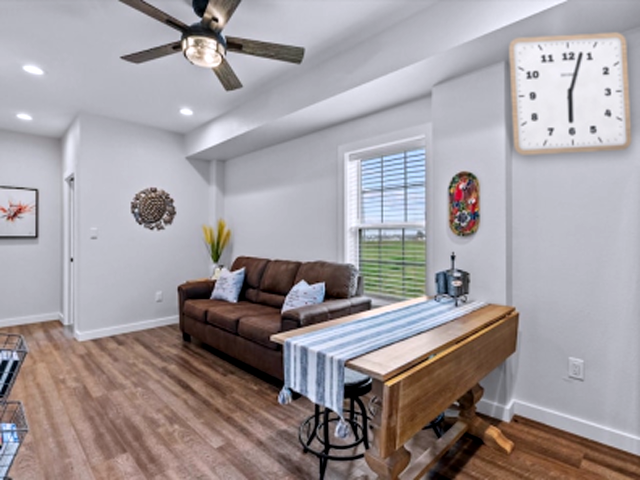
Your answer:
6 h 03 min
